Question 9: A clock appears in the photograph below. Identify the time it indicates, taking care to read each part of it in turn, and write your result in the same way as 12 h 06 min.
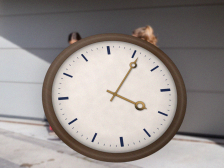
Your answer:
4 h 06 min
